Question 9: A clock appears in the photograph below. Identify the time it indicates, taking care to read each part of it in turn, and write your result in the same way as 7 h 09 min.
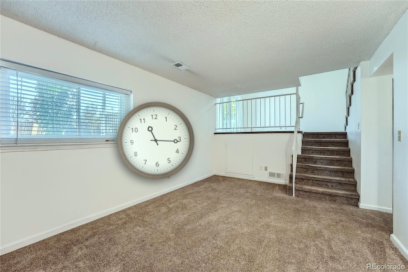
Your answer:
11 h 16 min
